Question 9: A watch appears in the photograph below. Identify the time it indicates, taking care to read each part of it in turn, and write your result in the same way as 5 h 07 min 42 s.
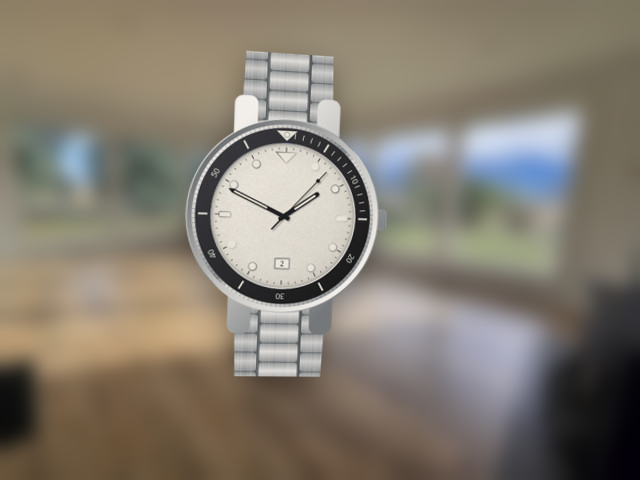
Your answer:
1 h 49 min 07 s
